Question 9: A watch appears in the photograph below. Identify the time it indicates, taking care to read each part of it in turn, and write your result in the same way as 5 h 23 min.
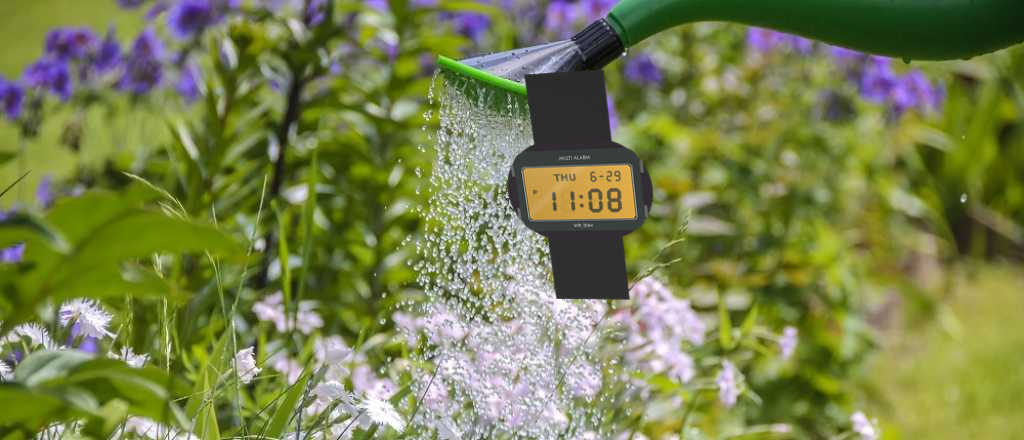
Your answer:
11 h 08 min
